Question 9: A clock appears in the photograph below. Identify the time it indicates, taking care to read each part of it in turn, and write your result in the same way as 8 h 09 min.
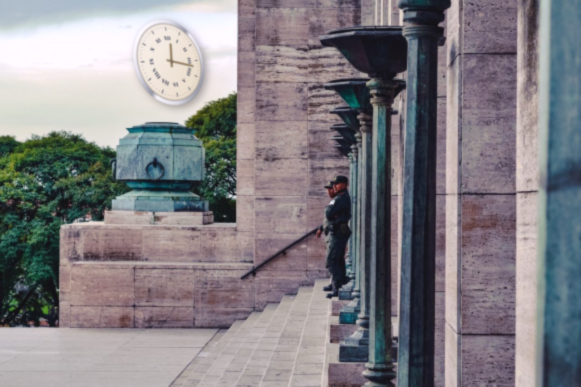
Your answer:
12 h 17 min
